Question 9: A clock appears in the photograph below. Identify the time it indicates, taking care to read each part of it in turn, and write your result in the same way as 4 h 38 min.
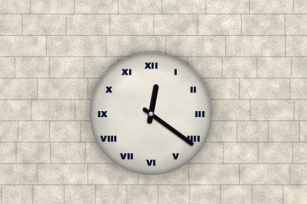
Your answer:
12 h 21 min
